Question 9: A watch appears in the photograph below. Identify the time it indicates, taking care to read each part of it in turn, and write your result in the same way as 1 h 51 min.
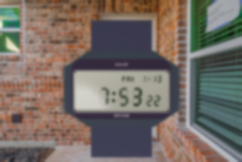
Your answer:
7 h 53 min
